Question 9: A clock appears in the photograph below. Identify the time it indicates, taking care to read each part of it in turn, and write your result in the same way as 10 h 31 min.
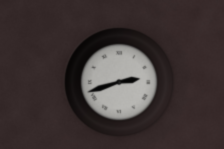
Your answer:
2 h 42 min
